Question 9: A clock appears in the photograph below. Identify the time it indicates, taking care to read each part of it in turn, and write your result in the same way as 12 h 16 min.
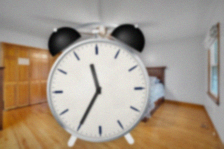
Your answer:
11 h 35 min
